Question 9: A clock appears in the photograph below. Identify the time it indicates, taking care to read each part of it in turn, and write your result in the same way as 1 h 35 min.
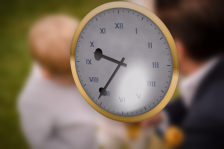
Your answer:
9 h 36 min
